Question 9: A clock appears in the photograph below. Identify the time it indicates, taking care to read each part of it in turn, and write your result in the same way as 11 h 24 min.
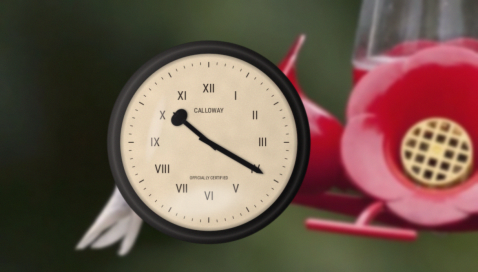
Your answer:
10 h 20 min
